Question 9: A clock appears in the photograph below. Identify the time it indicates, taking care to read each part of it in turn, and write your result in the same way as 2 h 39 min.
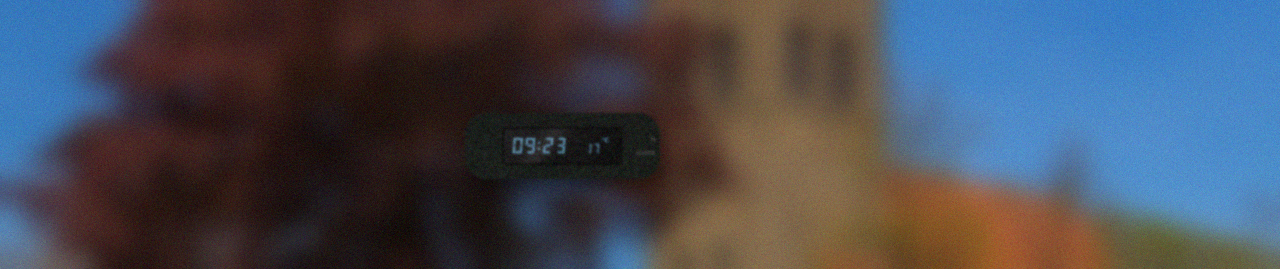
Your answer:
9 h 23 min
